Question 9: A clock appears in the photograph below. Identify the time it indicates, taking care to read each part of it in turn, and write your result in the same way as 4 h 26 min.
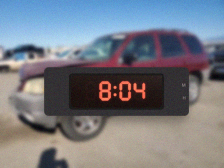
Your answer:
8 h 04 min
